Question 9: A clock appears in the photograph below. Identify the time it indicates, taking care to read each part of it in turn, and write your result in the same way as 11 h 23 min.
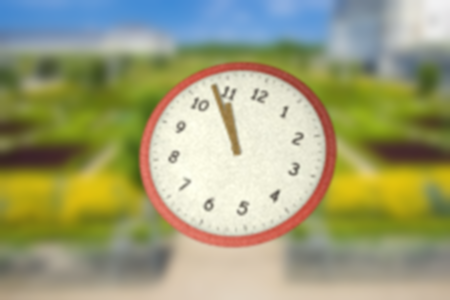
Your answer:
10 h 53 min
